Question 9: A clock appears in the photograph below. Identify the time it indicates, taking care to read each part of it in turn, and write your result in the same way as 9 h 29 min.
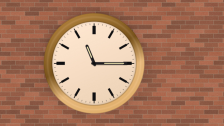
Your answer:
11 h 15 min
